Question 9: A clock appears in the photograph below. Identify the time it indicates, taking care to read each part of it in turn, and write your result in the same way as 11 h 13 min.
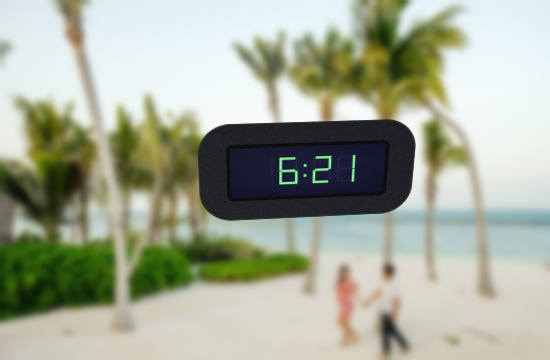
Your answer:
6 h 21 min
